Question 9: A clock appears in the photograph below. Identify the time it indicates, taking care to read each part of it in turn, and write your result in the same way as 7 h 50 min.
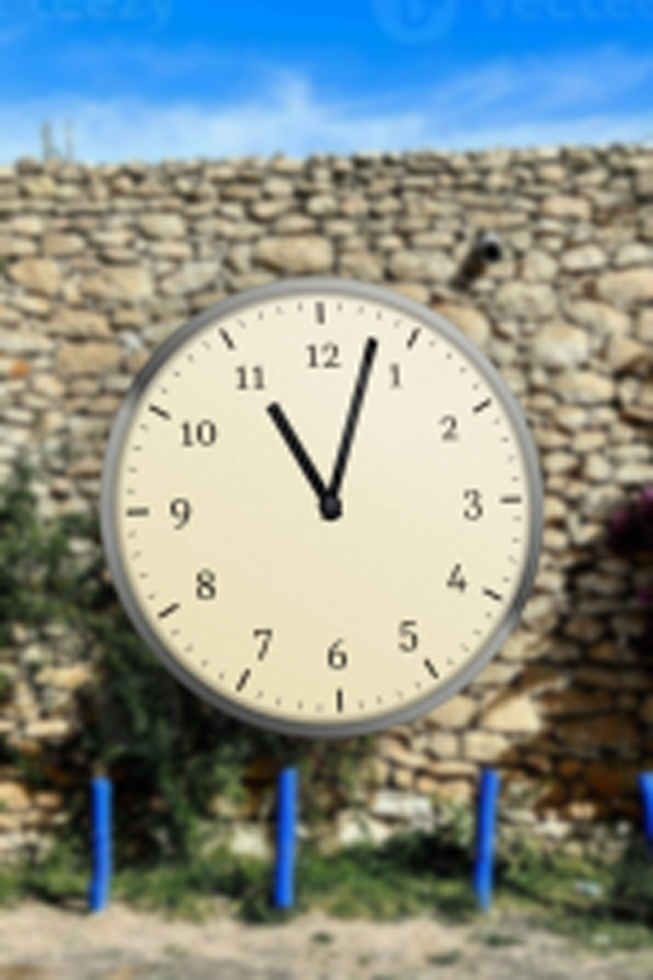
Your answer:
11 h 03 min
